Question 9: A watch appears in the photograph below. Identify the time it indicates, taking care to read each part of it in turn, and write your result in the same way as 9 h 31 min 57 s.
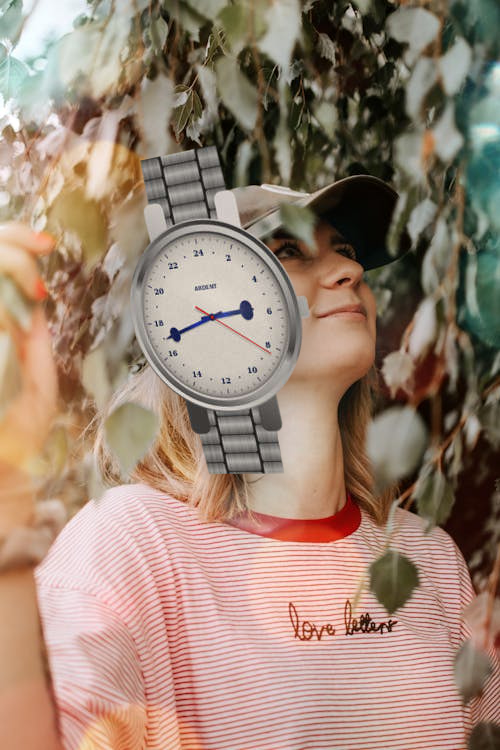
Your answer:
5 h 42 min 21 s
